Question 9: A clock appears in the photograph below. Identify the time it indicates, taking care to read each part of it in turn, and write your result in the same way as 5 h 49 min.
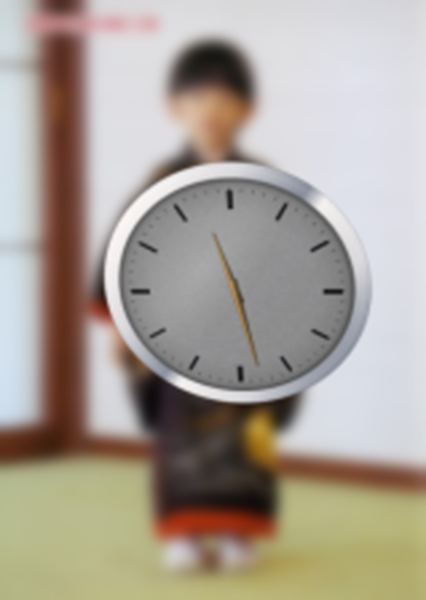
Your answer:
11 h 28 min
